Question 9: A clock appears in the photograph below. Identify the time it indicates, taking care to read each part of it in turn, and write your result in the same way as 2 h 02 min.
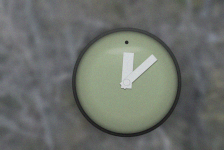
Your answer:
12 h 08 min
